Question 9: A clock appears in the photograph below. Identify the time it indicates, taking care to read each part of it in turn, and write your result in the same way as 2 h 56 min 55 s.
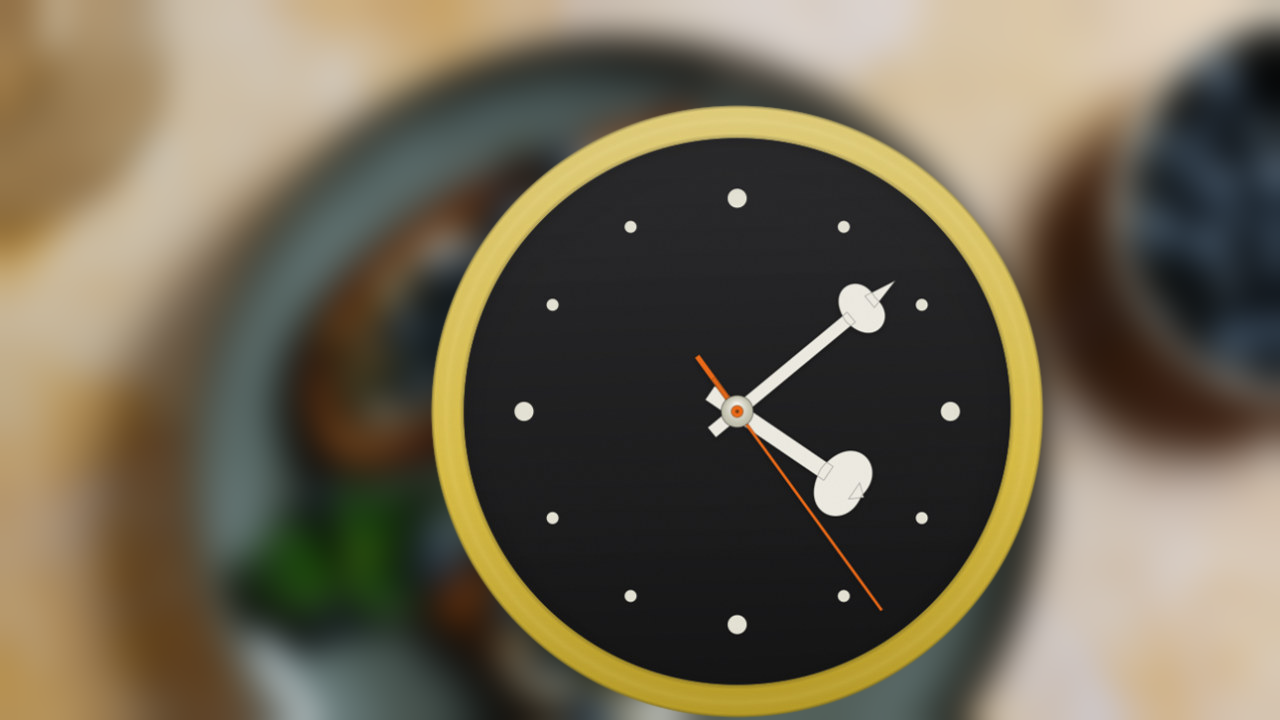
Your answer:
4 h 08 min 24 s
